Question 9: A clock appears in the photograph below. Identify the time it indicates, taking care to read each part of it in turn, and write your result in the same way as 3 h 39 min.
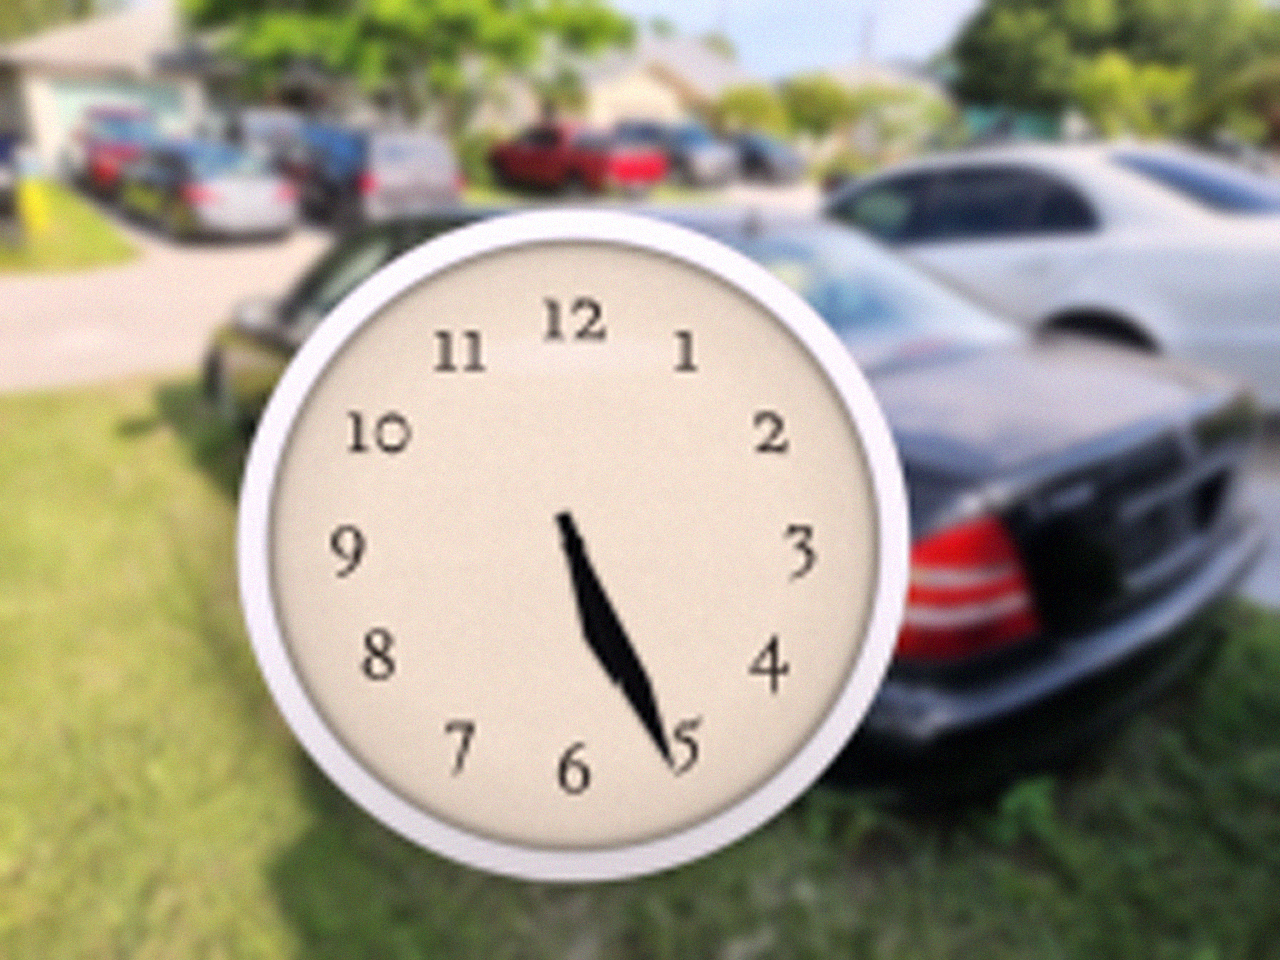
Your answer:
5 h 26 min
